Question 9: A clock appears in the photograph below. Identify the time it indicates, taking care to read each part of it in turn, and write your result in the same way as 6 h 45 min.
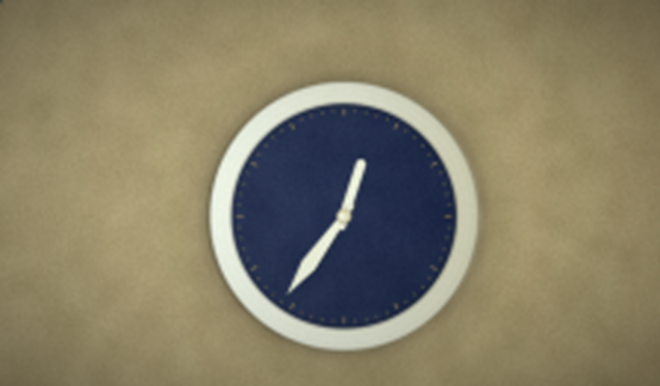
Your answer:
12 h 36 min
